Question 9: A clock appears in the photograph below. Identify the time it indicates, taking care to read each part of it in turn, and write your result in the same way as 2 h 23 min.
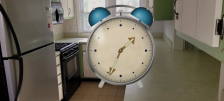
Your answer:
1 h 34 min
